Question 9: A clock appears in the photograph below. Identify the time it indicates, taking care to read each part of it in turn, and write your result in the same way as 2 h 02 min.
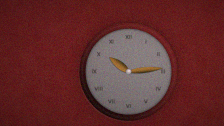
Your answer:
10 h 14 min
